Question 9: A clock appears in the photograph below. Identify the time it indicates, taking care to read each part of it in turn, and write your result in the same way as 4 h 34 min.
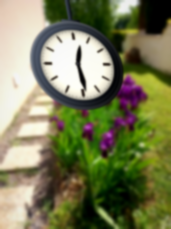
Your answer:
12 h 29 min
